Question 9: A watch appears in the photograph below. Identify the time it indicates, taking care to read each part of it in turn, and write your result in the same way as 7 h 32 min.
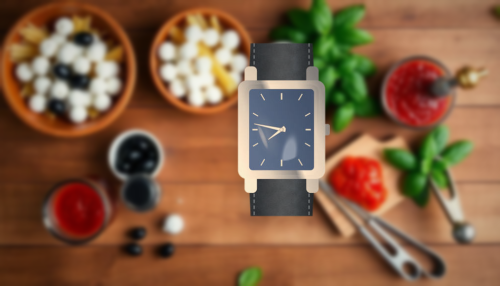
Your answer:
7 h 47 min
